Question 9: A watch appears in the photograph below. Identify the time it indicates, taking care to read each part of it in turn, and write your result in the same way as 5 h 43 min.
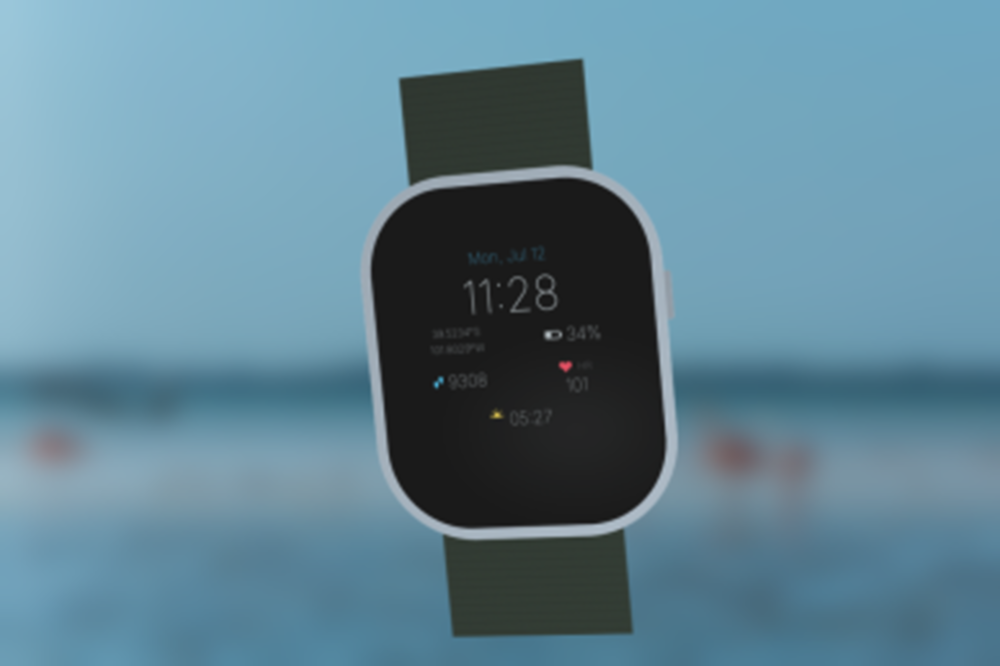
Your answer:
11 h 28 min
